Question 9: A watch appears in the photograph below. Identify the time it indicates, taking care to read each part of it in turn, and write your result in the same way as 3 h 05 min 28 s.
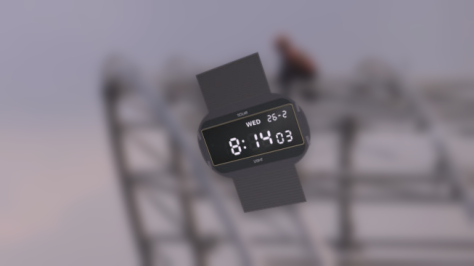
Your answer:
8 h 14 min 03 s
